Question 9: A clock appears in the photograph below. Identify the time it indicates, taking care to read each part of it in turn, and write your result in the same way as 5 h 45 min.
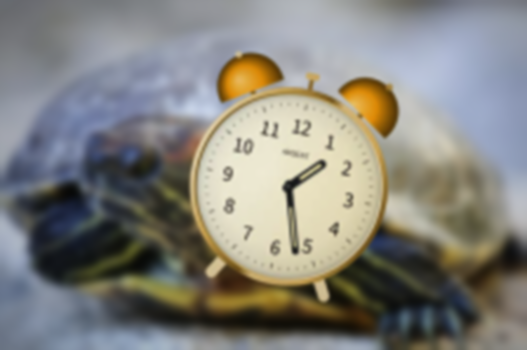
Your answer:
1 h 27 min
